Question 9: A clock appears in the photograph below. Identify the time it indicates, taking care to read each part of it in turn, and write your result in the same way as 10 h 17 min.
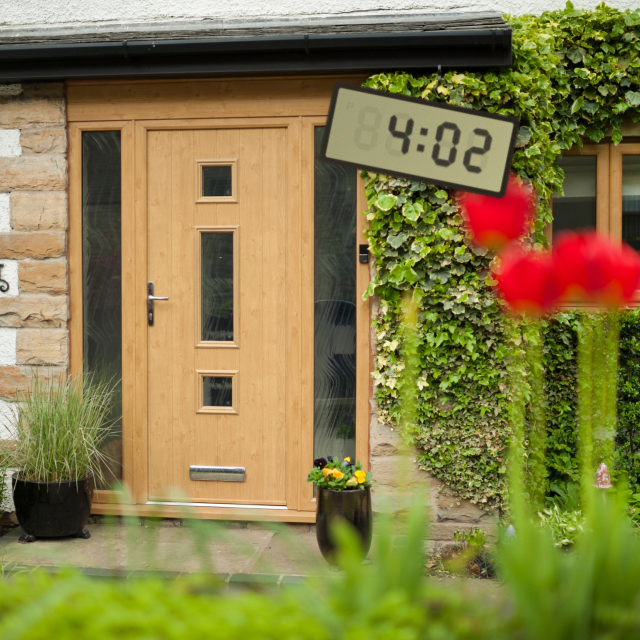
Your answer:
4 h 02 min
